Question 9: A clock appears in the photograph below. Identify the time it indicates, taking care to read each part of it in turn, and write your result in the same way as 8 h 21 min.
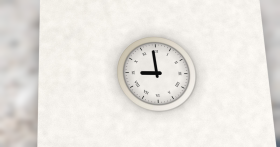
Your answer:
8 h 59 min
